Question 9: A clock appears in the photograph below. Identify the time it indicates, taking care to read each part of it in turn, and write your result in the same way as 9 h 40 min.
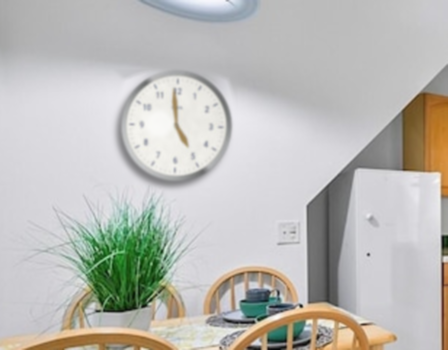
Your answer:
4 h 59 min
